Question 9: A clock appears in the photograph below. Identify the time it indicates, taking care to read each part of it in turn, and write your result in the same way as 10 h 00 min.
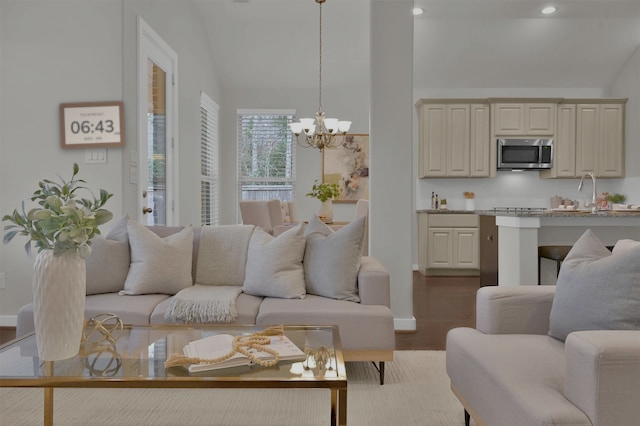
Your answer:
6 h 43 min
